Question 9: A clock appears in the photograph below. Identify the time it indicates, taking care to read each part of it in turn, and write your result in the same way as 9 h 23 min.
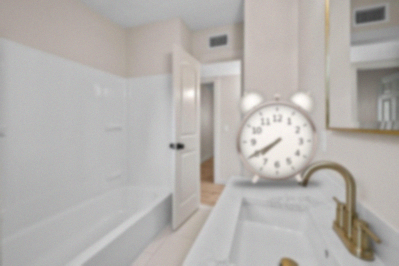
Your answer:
7 h 40 min
